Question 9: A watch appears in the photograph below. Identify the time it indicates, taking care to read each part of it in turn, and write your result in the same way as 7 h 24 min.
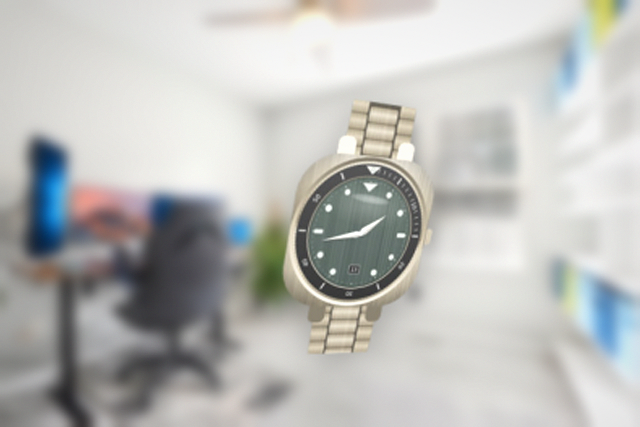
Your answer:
1 h 43 min
